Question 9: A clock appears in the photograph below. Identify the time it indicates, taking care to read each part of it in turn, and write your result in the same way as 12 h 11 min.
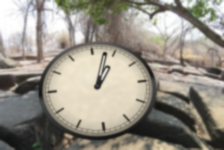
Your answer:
1 h 03 min
